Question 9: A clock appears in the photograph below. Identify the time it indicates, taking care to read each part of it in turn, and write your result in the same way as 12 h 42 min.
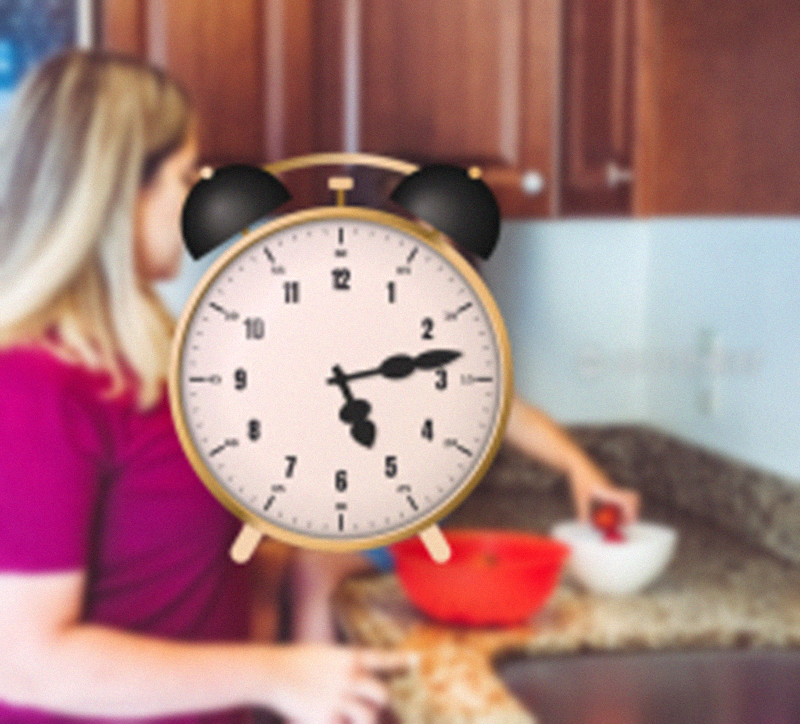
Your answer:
5 h 13 min
